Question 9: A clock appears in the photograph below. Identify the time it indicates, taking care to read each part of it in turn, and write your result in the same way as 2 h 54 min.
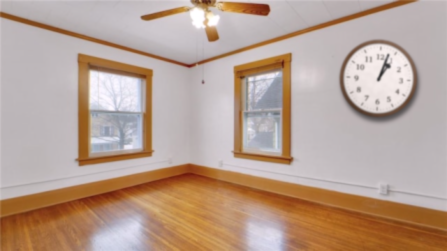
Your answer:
1 h 03 min
